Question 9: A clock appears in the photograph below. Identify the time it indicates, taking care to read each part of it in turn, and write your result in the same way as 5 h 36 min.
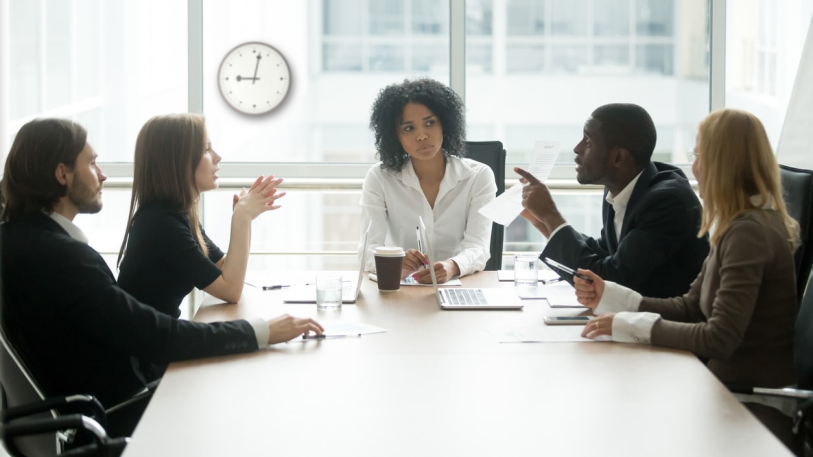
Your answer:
9 h 02 min
